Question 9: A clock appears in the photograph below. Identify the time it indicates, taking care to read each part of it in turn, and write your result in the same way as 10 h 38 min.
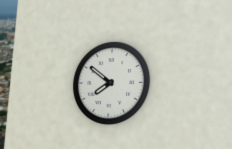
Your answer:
7 h 51 min
